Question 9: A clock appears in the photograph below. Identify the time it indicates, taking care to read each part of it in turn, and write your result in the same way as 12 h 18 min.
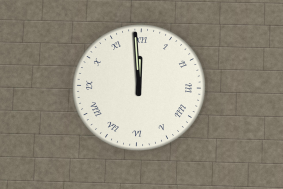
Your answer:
11 h 59 min
